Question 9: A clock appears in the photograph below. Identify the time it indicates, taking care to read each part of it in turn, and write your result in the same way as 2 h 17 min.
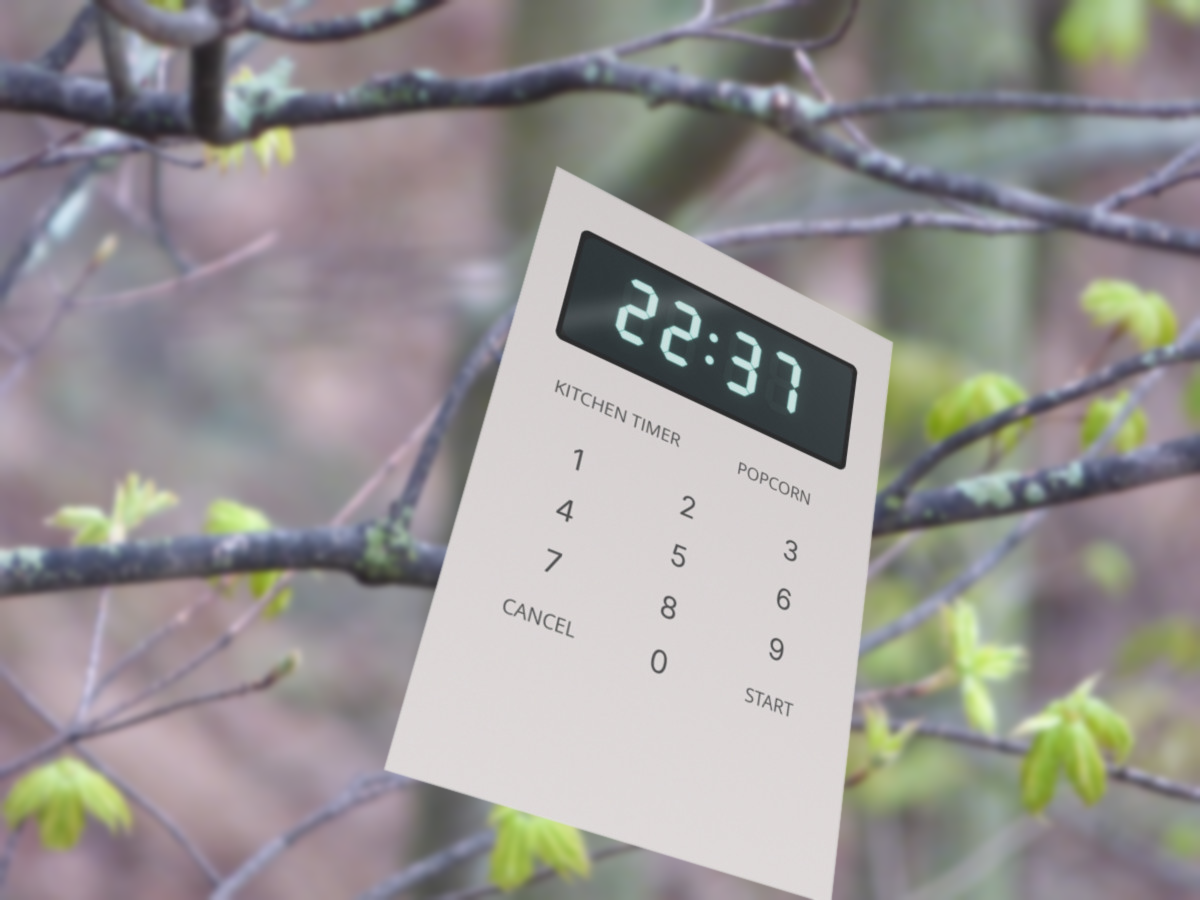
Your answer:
22 h 37 min
